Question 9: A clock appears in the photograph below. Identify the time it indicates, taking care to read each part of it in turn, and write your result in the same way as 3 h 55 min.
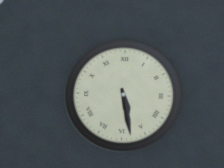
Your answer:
5 h 28 min
